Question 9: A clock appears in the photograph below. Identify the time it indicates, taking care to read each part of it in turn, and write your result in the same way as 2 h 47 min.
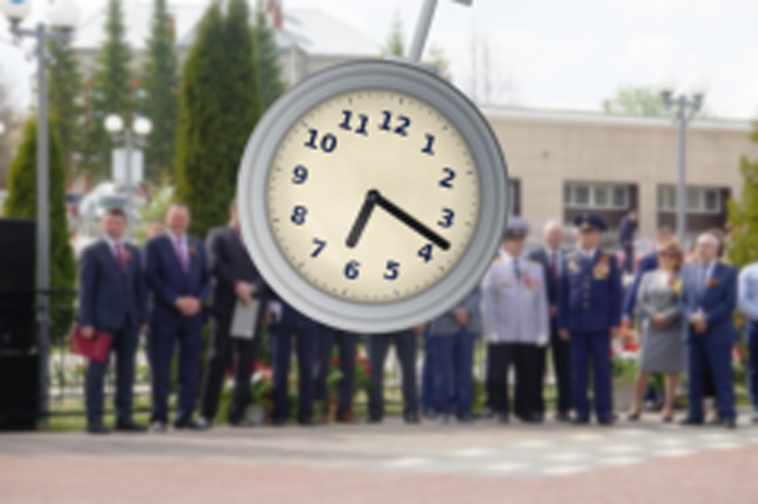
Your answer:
6 h 18 min
